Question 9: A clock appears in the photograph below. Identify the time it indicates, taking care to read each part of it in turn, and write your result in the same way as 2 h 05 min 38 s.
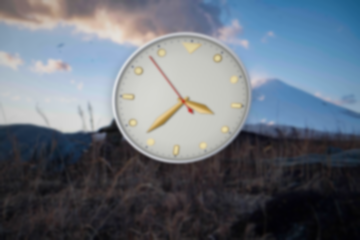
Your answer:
3 h 36 min 53 s
